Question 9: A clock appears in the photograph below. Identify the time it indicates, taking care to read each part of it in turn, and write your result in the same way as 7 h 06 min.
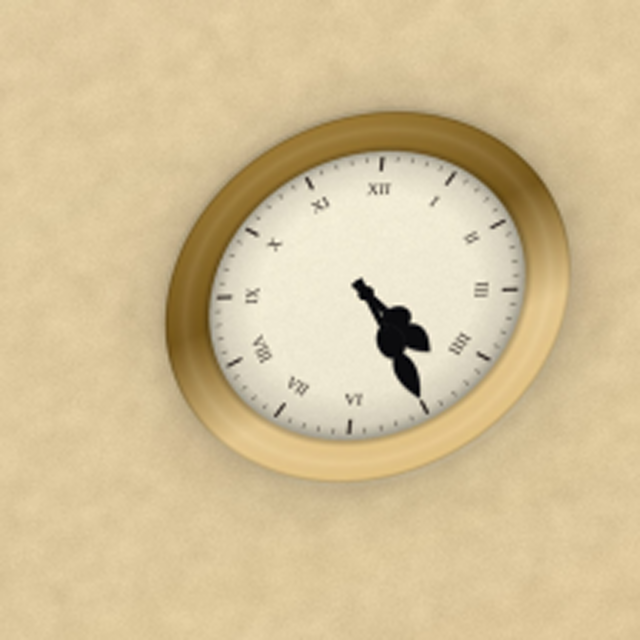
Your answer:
4 h 25 min
